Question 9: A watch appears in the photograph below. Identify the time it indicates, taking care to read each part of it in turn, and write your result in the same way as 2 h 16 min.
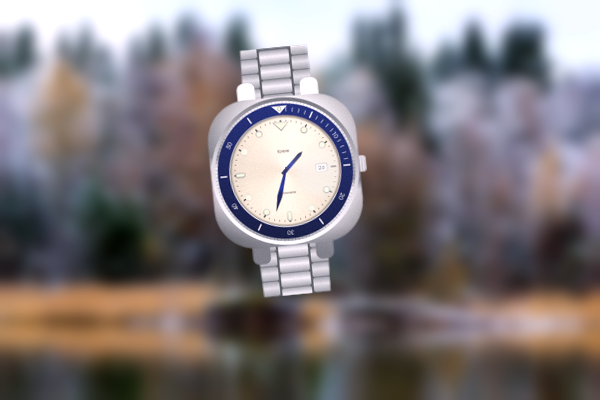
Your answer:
1 h 33 min
